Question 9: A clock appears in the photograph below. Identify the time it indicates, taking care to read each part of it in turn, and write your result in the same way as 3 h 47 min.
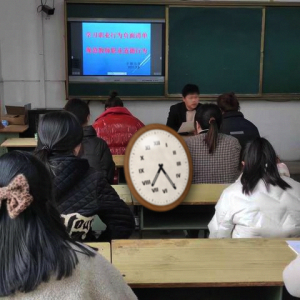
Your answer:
7 h 25 min
